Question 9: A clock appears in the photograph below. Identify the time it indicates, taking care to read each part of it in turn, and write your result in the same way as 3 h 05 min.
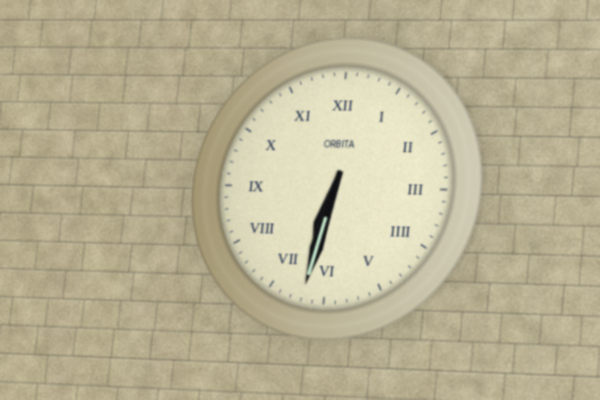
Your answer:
6 h 32 min
